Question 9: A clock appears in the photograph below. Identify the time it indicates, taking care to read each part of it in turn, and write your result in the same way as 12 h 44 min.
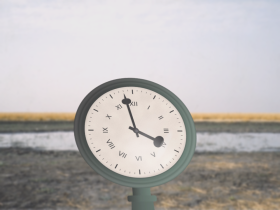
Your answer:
3 h 58 min
